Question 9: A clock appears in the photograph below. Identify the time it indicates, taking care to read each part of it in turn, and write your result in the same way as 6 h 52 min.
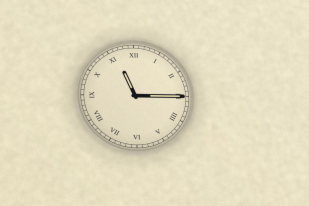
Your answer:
11 h 15 min
